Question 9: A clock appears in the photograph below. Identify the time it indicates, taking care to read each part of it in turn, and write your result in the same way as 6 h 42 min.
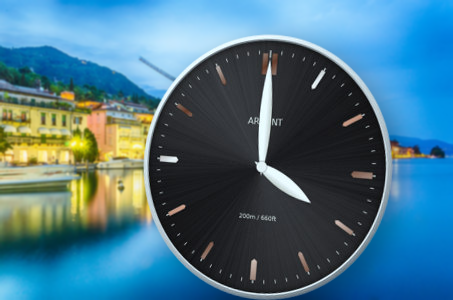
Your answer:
4 h 00 min
